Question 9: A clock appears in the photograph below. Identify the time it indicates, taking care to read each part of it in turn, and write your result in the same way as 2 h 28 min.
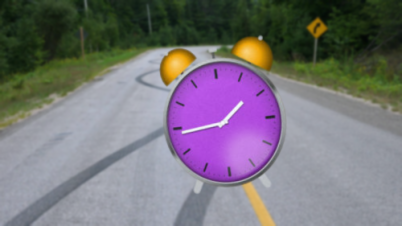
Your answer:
1 h 44 min
